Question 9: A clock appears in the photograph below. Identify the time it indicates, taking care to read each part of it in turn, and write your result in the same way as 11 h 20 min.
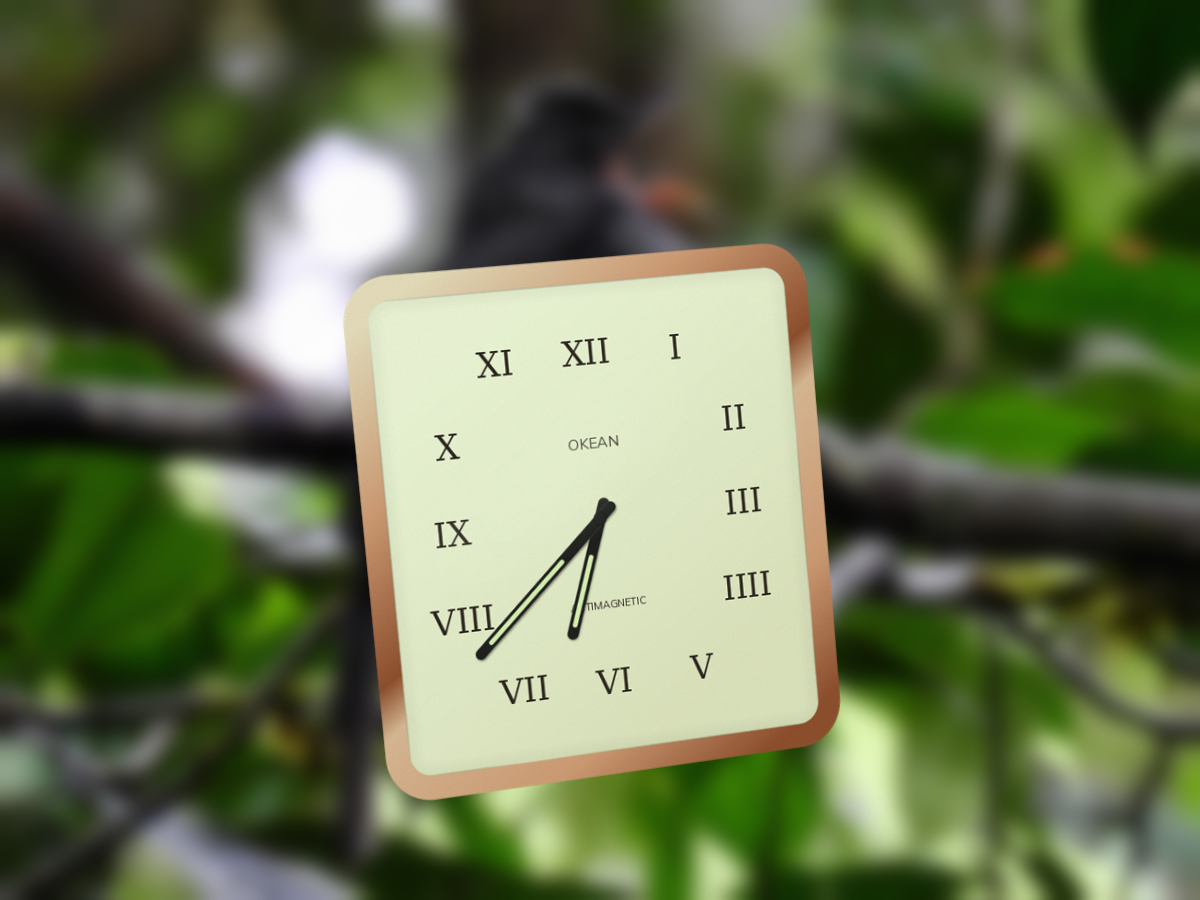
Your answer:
6 h 38 min
